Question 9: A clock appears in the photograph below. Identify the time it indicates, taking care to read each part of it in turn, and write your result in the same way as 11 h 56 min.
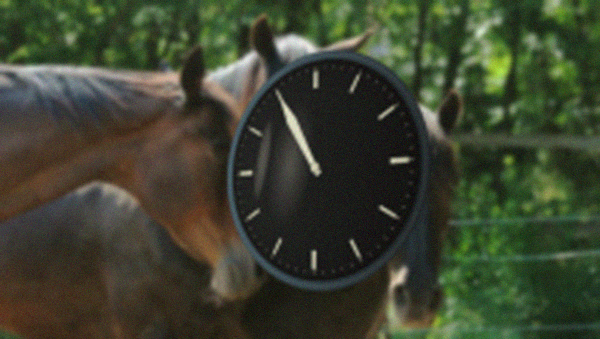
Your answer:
10 h 55 min
